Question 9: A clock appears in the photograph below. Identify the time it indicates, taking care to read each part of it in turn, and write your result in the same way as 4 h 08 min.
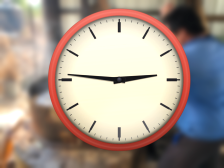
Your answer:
2 h 46 min
